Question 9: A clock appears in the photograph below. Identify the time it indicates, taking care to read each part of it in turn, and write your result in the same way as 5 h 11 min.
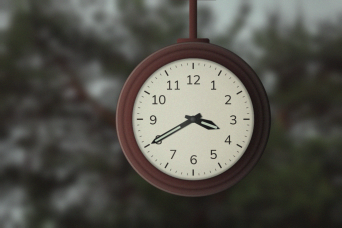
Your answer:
3 h 40 min
